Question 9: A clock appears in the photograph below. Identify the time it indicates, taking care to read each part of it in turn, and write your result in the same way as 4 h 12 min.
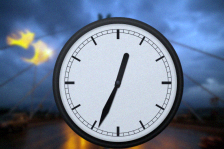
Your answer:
12 h 34 min
